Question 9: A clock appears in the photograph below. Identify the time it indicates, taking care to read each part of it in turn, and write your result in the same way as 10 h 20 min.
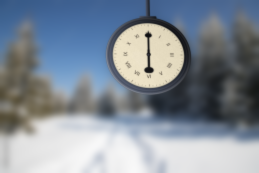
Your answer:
6 h 00 min
